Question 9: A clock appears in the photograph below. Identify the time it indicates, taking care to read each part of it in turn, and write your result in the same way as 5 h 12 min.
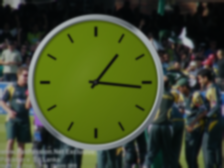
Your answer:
1 h 16 min
